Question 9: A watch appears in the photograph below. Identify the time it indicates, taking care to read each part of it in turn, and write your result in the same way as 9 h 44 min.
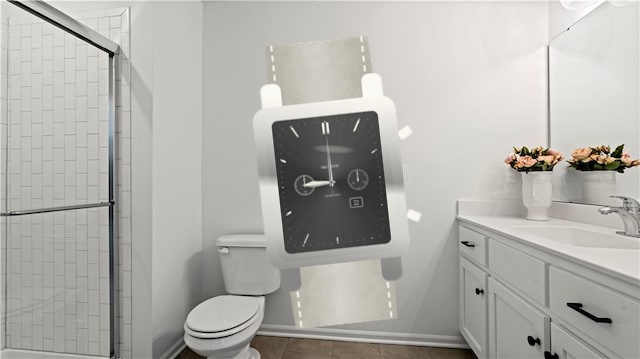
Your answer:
9 h 00 min
